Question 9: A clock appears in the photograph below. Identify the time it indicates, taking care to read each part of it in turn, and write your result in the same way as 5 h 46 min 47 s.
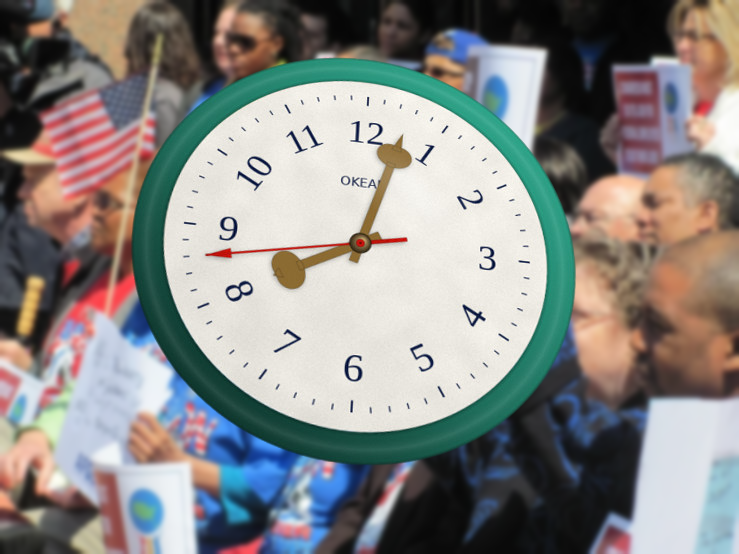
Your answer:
8 h 02 min 43 s
